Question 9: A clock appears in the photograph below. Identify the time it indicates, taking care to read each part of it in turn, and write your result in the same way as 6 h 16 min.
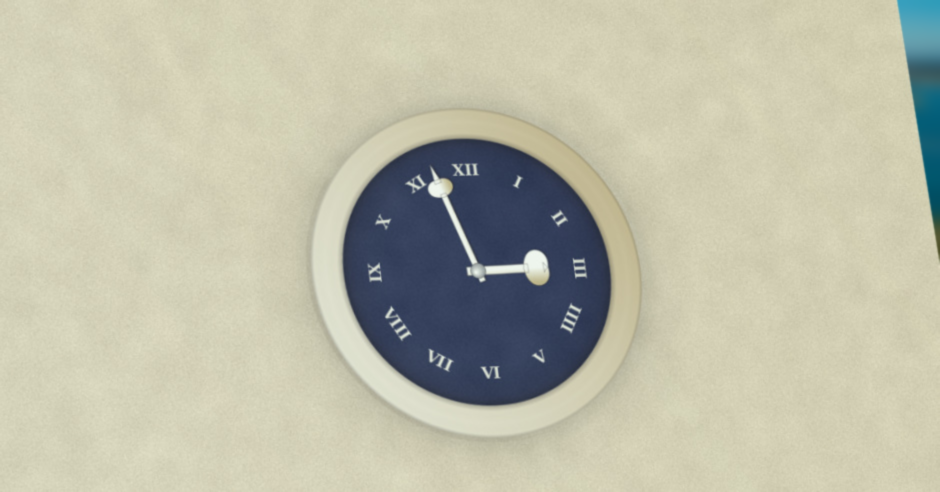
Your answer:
2 h 57 min
